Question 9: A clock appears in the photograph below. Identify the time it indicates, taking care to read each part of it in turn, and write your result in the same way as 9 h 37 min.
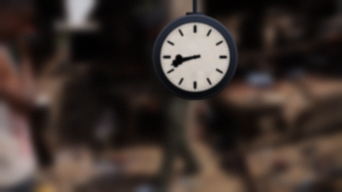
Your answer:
8 h 42 min
